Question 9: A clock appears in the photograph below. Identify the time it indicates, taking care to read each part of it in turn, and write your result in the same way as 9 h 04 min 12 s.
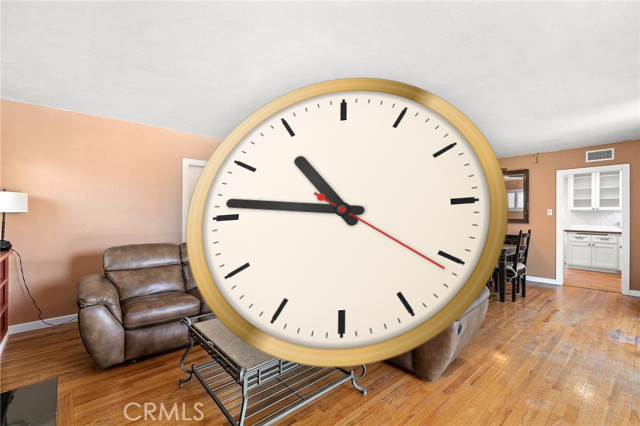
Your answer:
10 h 46 min 21 s
